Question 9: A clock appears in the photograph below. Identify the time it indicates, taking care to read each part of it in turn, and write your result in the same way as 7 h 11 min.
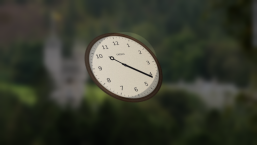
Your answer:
10 h 21 min
